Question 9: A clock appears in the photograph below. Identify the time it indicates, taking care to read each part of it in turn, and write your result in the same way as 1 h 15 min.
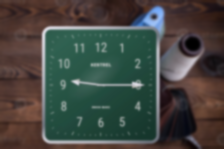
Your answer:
9 h 15 min
